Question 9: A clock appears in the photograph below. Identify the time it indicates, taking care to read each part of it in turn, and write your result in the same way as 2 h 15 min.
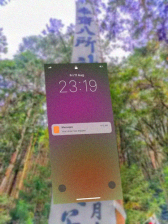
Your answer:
23 h 19 min
